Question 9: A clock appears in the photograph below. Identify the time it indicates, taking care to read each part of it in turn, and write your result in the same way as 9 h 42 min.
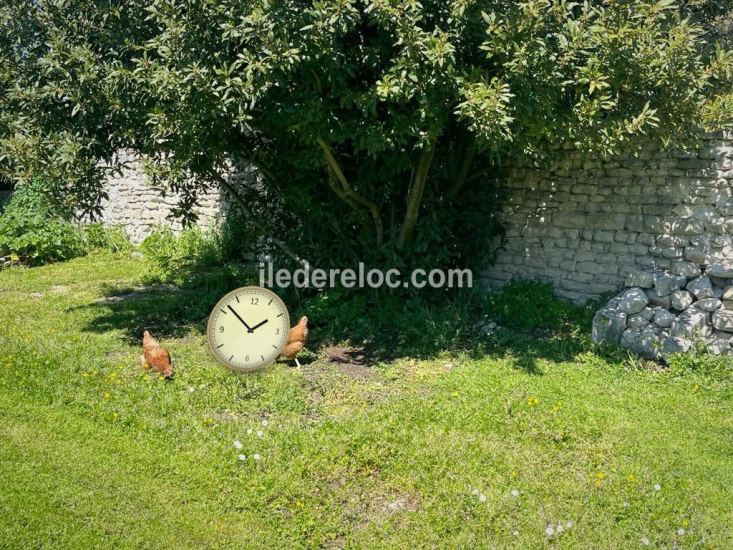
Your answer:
1 h 52 min
